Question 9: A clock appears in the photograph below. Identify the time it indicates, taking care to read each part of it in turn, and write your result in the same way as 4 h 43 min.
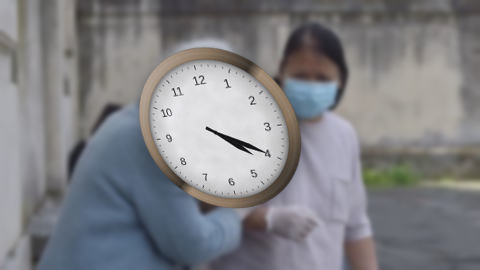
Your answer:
4 h 20 min
